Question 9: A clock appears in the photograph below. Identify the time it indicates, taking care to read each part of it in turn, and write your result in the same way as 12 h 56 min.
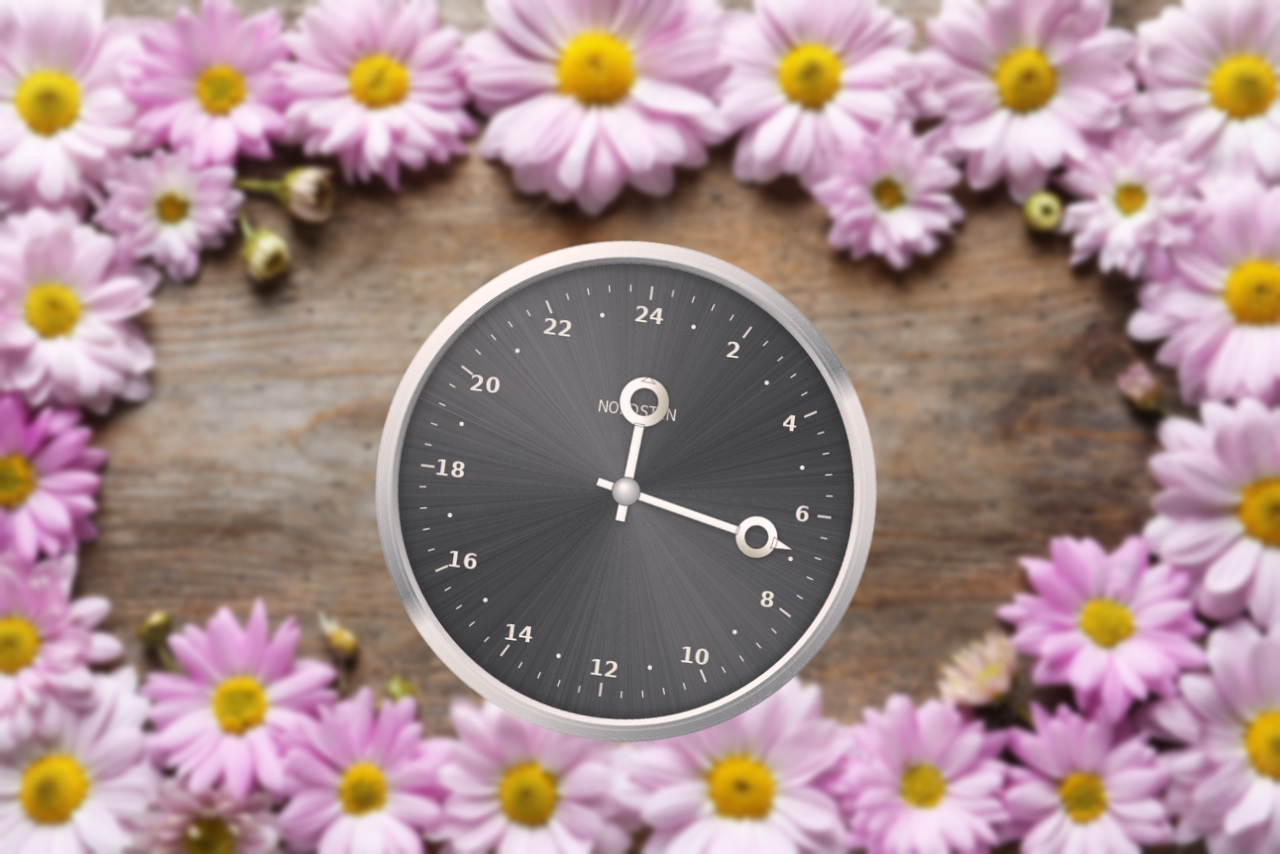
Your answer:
0 h 17 min
